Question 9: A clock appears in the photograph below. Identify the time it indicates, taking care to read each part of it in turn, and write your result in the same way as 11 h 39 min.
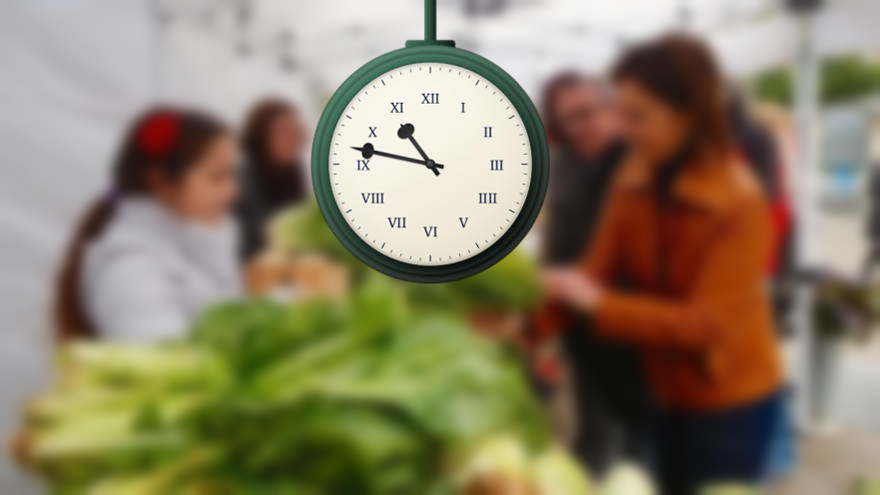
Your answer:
10 h 47 min
